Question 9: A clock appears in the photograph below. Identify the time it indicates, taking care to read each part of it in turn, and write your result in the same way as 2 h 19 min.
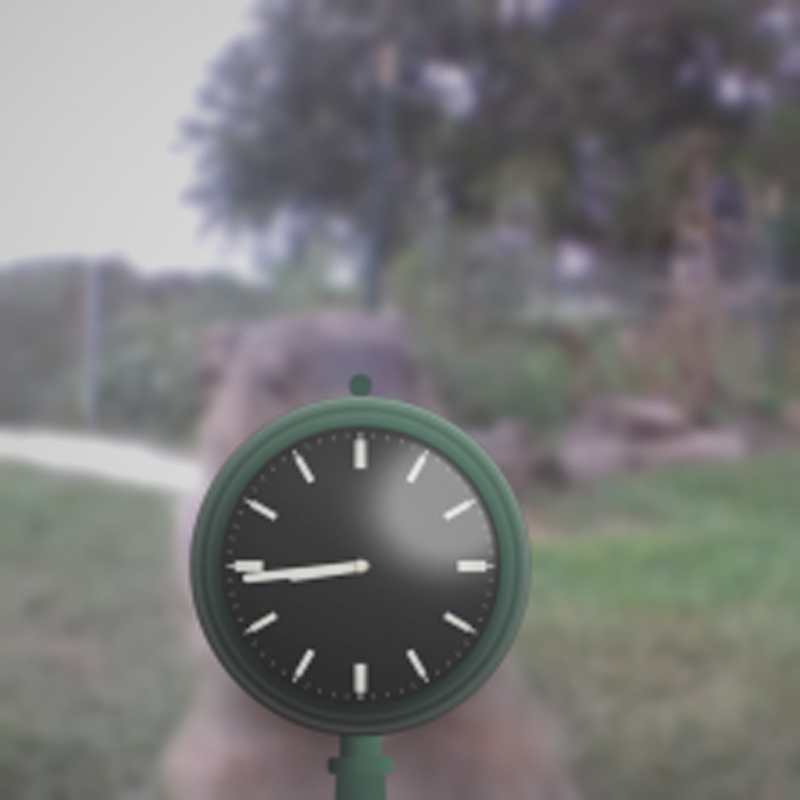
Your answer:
8 h 44 min
